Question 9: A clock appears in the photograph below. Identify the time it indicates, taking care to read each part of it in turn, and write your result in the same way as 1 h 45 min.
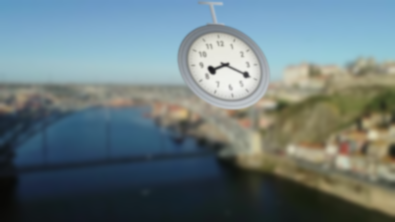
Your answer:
8 h 20 min
